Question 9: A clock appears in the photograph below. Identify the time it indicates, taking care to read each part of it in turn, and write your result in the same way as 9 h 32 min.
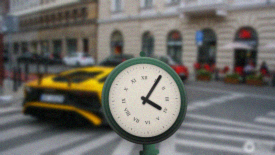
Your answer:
4 h 06 min
